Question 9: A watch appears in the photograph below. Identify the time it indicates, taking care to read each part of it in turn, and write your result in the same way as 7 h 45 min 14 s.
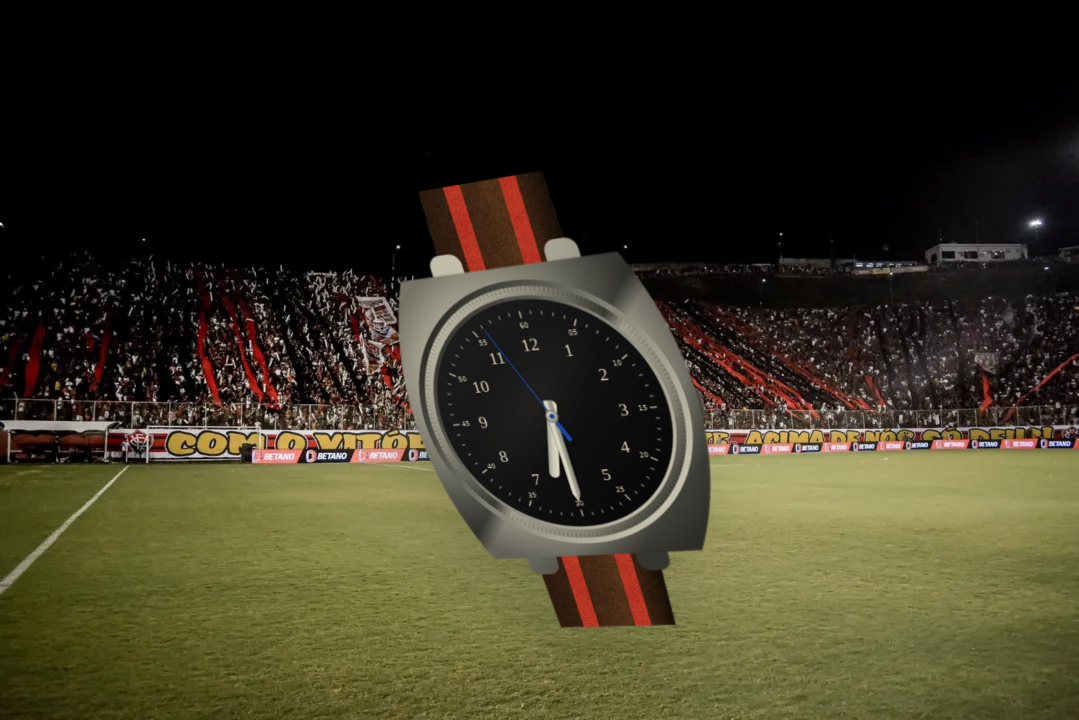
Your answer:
6 h 29 min 56 s
